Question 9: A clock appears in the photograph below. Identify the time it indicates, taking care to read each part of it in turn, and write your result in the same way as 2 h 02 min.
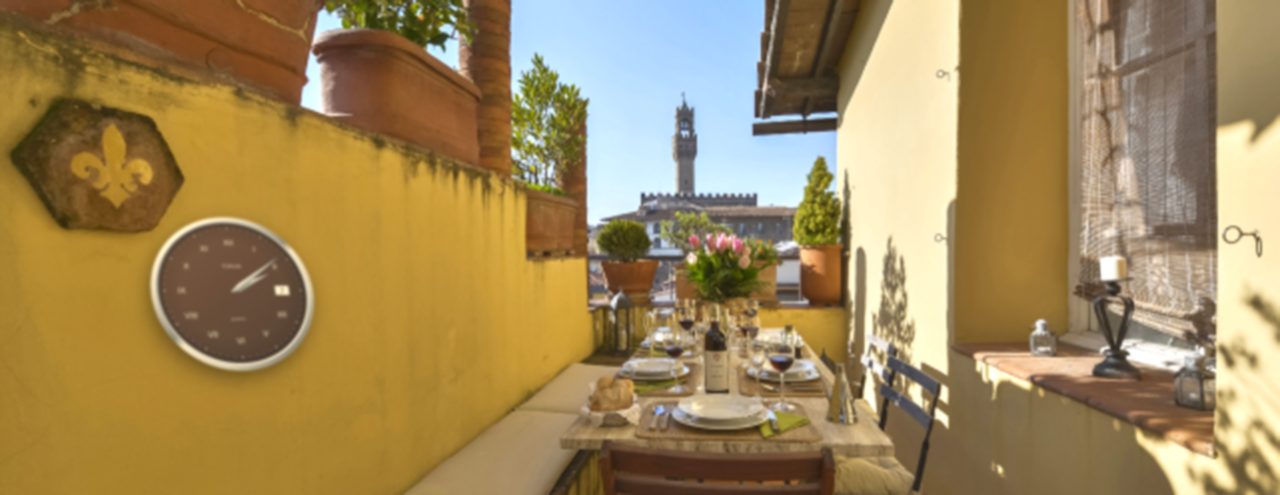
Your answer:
2 h 09 min
